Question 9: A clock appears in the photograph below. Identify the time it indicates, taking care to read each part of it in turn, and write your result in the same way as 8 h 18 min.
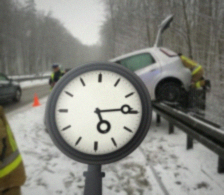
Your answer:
5 h 14 min
